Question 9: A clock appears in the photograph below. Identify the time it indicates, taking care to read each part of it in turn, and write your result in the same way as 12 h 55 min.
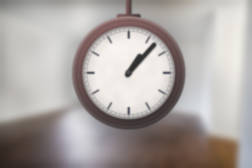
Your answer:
1 h 07 min
